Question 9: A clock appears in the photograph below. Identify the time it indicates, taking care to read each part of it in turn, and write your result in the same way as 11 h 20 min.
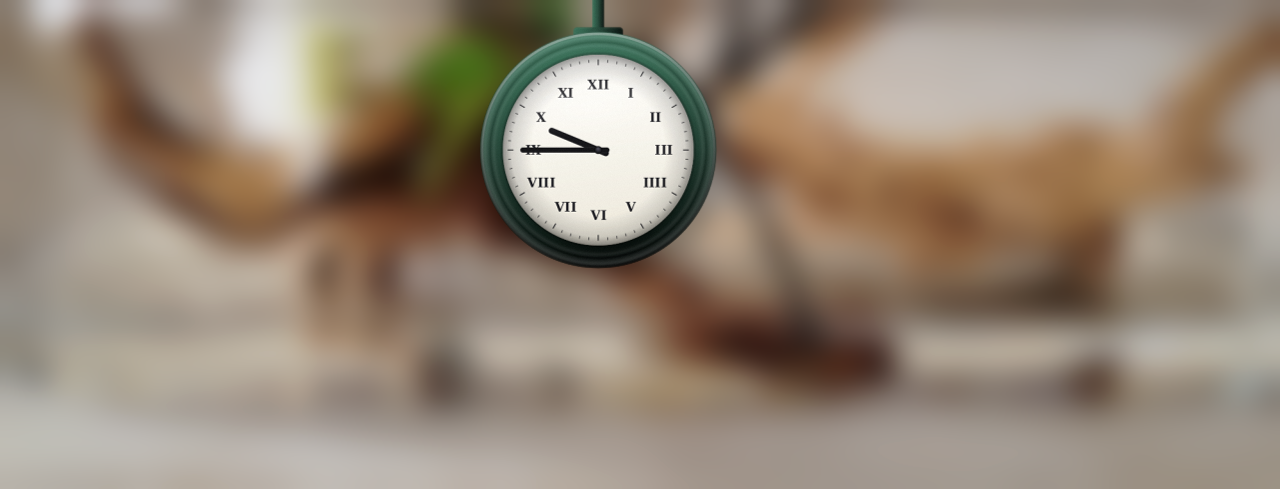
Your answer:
9 h 45 min
